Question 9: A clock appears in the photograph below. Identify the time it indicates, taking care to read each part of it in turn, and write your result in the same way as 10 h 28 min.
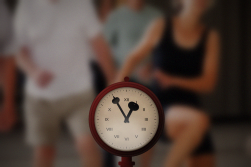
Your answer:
12 h 55 min
